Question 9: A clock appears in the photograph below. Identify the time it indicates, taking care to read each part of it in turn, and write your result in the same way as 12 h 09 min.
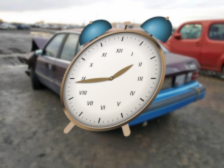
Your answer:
1 h 44 min
